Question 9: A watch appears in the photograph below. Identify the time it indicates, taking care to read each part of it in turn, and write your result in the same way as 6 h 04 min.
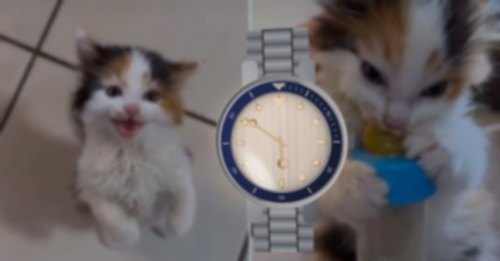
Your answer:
5 h 51 min
